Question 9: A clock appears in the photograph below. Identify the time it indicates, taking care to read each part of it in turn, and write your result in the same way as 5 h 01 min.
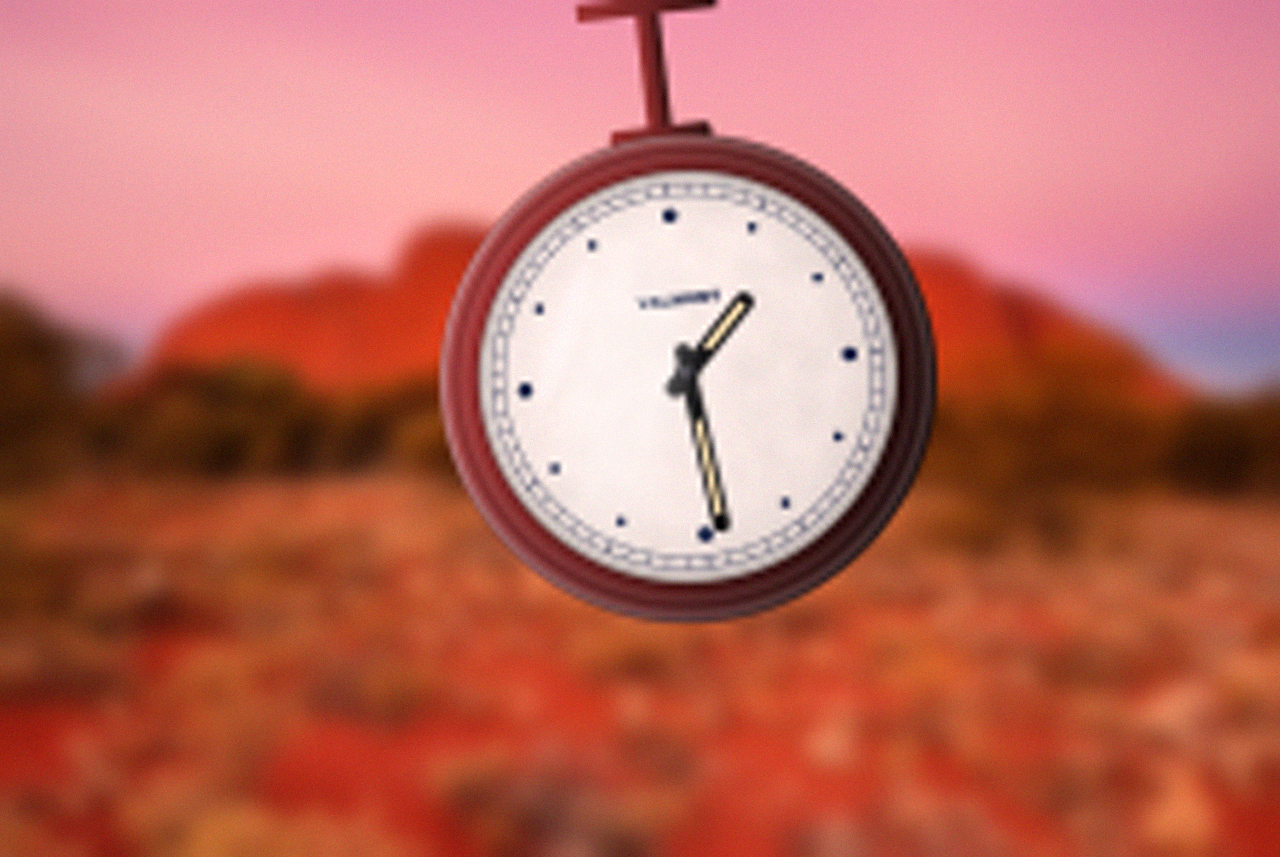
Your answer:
1 h 29 min
